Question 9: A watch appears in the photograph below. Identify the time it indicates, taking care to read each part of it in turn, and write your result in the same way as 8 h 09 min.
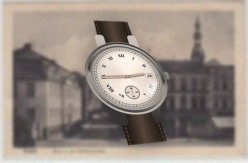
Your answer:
2 h 45 min
